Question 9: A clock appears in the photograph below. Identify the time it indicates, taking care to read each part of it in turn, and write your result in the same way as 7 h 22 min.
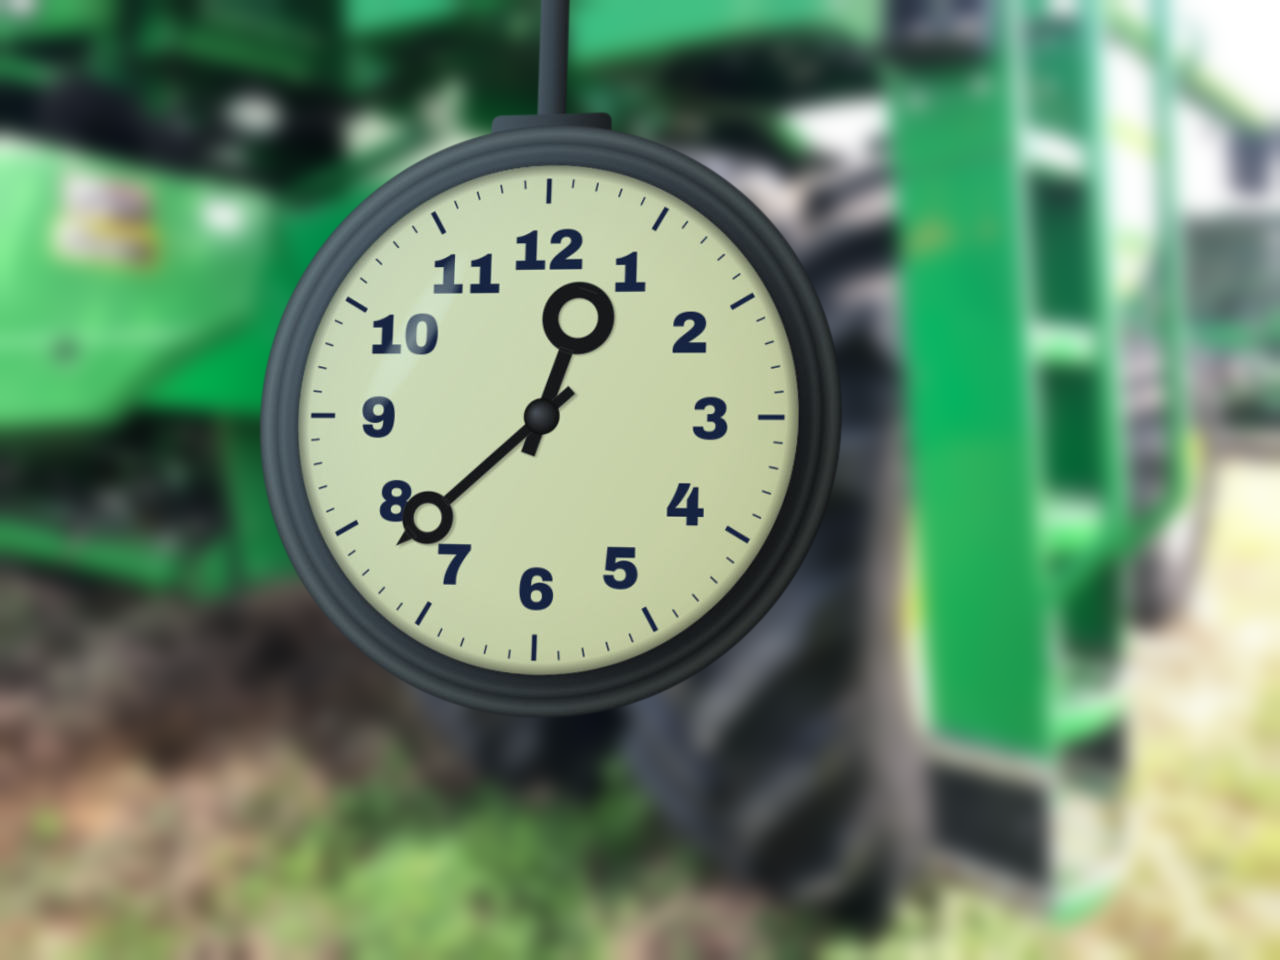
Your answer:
12 h 38 min
